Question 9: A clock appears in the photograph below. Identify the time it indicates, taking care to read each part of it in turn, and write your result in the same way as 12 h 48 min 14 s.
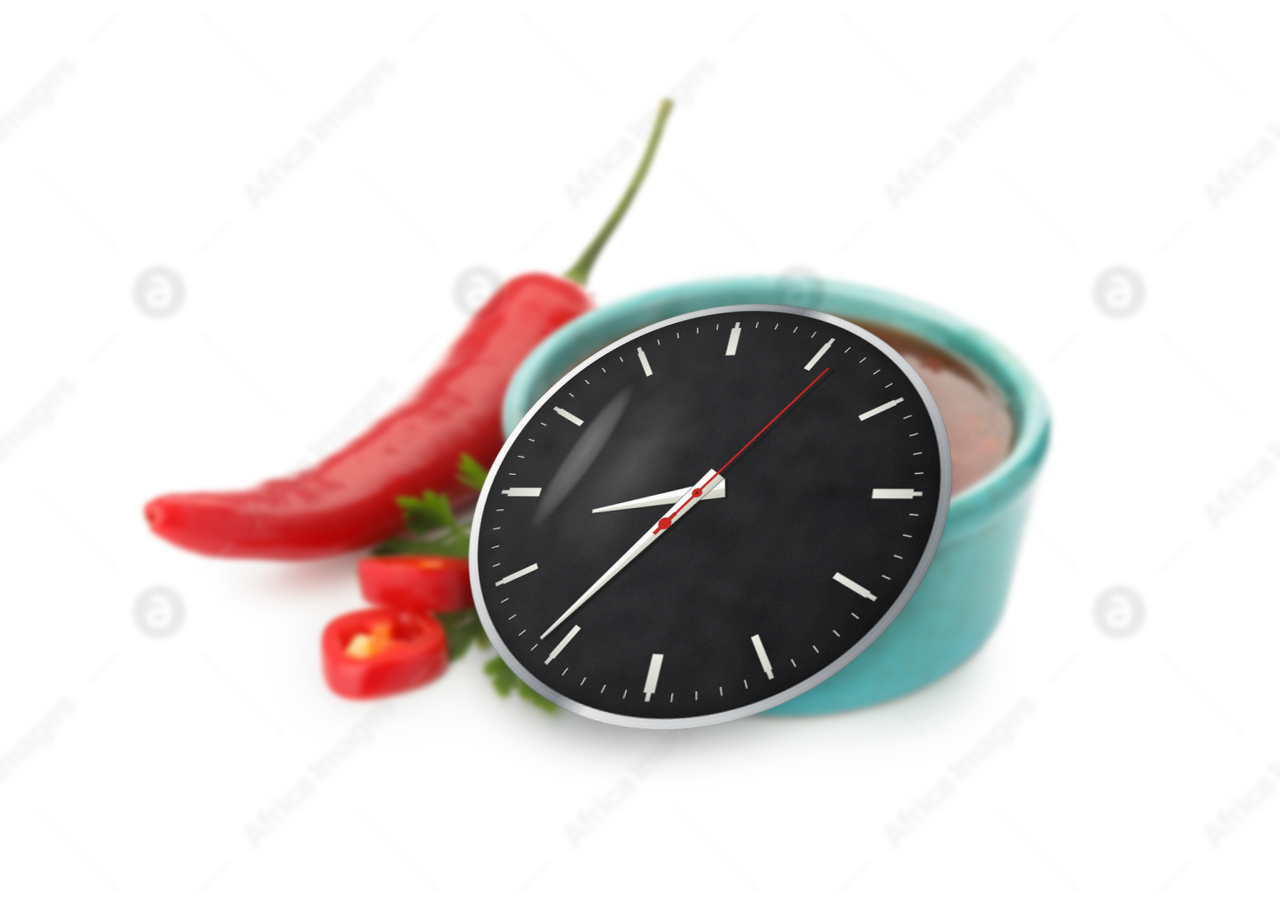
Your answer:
8 h 36 min 06 s
